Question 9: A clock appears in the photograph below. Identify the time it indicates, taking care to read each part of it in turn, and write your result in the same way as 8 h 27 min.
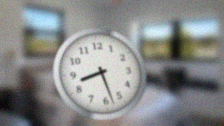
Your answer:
8 h 28 min
